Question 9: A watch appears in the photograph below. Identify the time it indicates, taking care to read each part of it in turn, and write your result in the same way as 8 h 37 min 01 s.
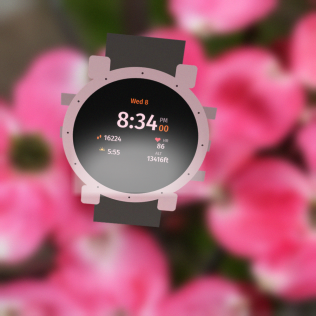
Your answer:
8 h 34 min 00 s
